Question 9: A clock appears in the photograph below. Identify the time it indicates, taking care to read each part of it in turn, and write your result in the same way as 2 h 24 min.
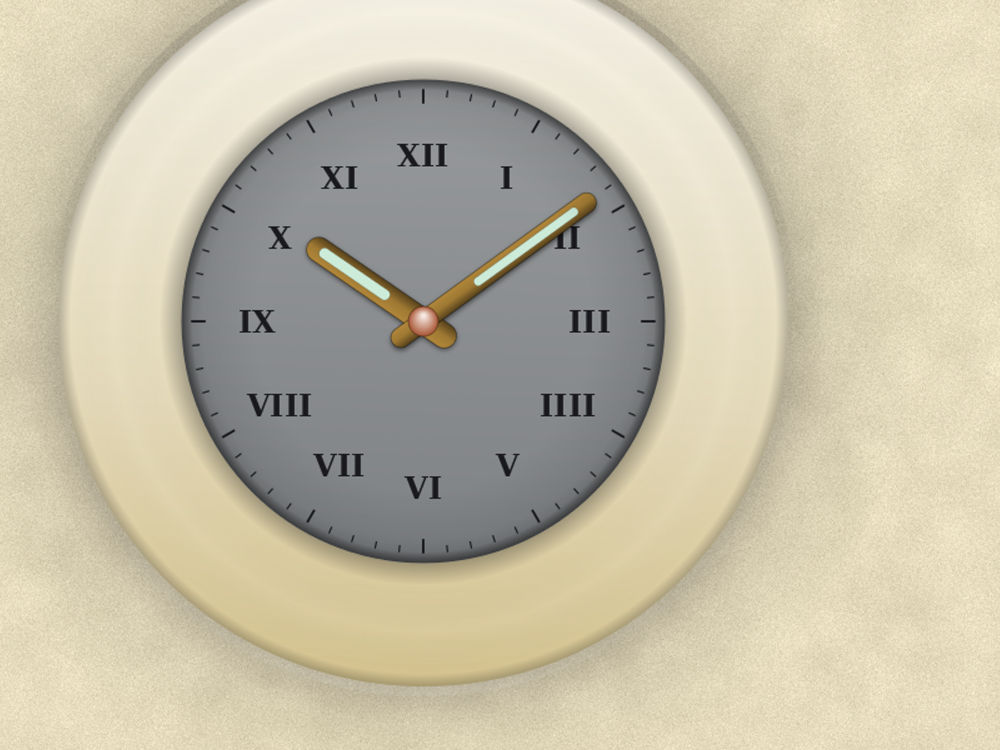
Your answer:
10 h 09 min
